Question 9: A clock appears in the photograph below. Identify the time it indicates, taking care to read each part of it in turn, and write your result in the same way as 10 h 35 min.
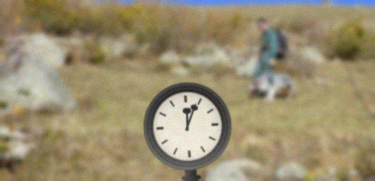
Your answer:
12 h 04 min
